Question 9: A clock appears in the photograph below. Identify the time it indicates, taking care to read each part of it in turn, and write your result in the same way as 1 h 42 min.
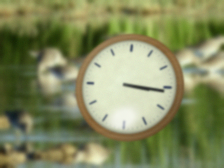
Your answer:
3 h 16 min
